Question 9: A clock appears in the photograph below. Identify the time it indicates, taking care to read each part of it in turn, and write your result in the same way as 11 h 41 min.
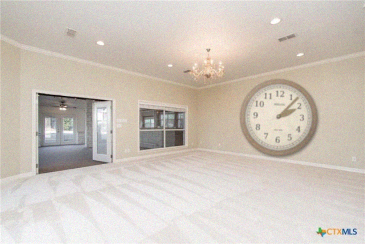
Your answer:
2 h 07 min
